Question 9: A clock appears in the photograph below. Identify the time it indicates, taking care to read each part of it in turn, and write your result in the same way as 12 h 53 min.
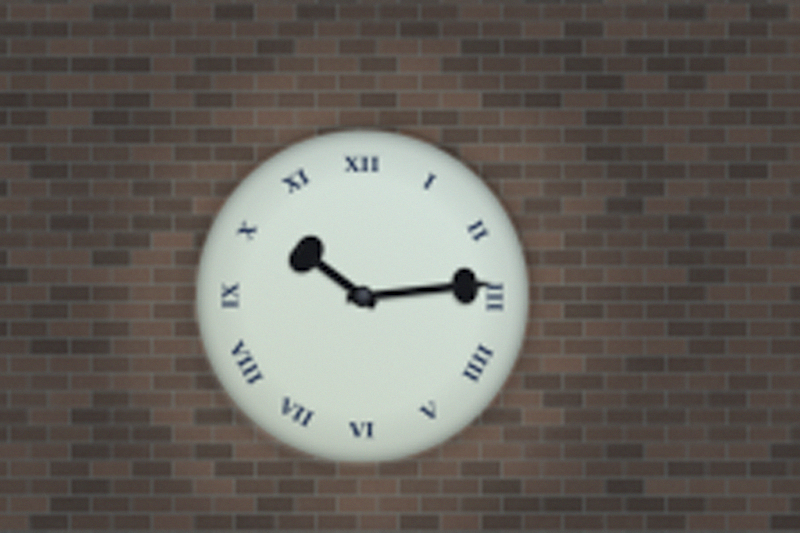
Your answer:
10 h 14 min
